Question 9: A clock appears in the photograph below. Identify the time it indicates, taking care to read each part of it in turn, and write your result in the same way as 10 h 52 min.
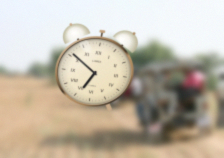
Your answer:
6 h 51 min
